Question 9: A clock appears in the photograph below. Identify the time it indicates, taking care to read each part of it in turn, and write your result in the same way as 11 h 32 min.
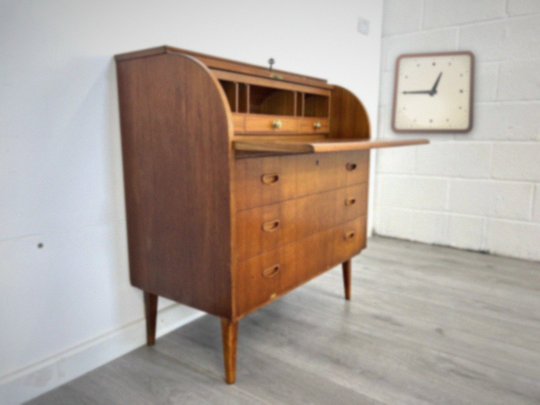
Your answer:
12 h 45 min
